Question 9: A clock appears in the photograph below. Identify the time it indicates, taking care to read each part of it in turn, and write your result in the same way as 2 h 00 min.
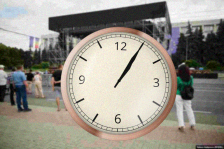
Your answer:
1 h 05 min
